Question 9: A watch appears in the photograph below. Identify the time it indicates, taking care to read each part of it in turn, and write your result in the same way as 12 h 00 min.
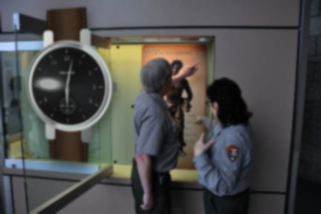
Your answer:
6 h 02 min
